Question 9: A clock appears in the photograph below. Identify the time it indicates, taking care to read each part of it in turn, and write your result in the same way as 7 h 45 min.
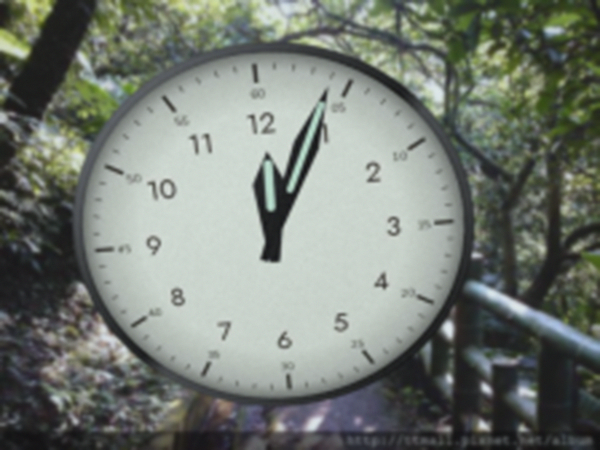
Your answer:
12 h 04 min
